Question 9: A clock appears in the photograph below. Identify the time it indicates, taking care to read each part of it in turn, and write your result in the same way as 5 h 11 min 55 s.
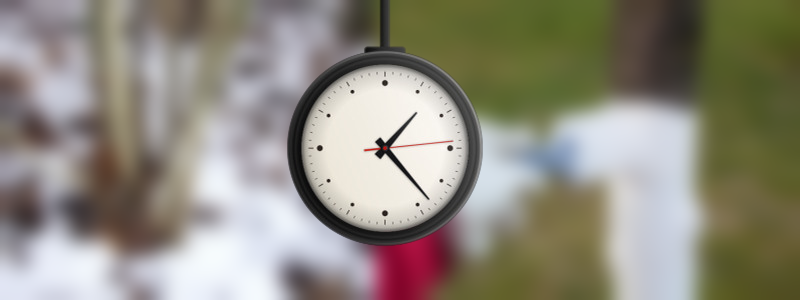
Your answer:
1 h 23 min 14 s
